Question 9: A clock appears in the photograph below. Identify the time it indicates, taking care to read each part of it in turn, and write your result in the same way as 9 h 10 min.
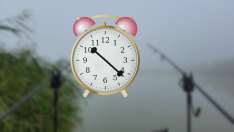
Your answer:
10 h 22 min
